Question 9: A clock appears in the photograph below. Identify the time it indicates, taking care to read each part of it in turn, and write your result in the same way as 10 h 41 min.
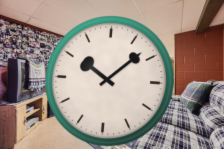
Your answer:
10 h 08 min
